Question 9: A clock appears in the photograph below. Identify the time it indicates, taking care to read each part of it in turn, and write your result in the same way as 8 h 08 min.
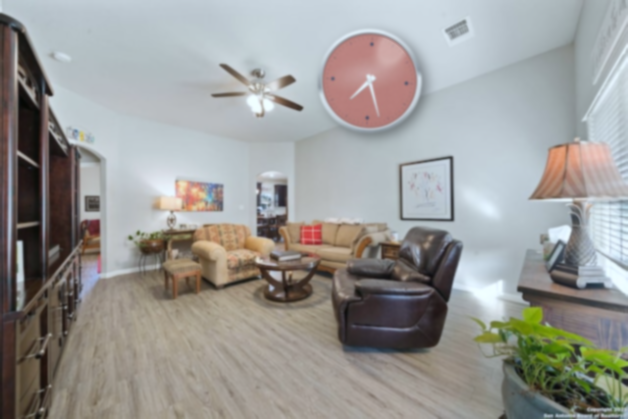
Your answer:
7 h 27 min
